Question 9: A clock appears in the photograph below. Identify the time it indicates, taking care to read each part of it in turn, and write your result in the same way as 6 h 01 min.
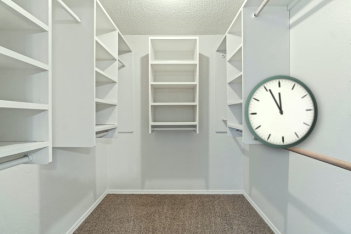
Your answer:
11 h 56 min
